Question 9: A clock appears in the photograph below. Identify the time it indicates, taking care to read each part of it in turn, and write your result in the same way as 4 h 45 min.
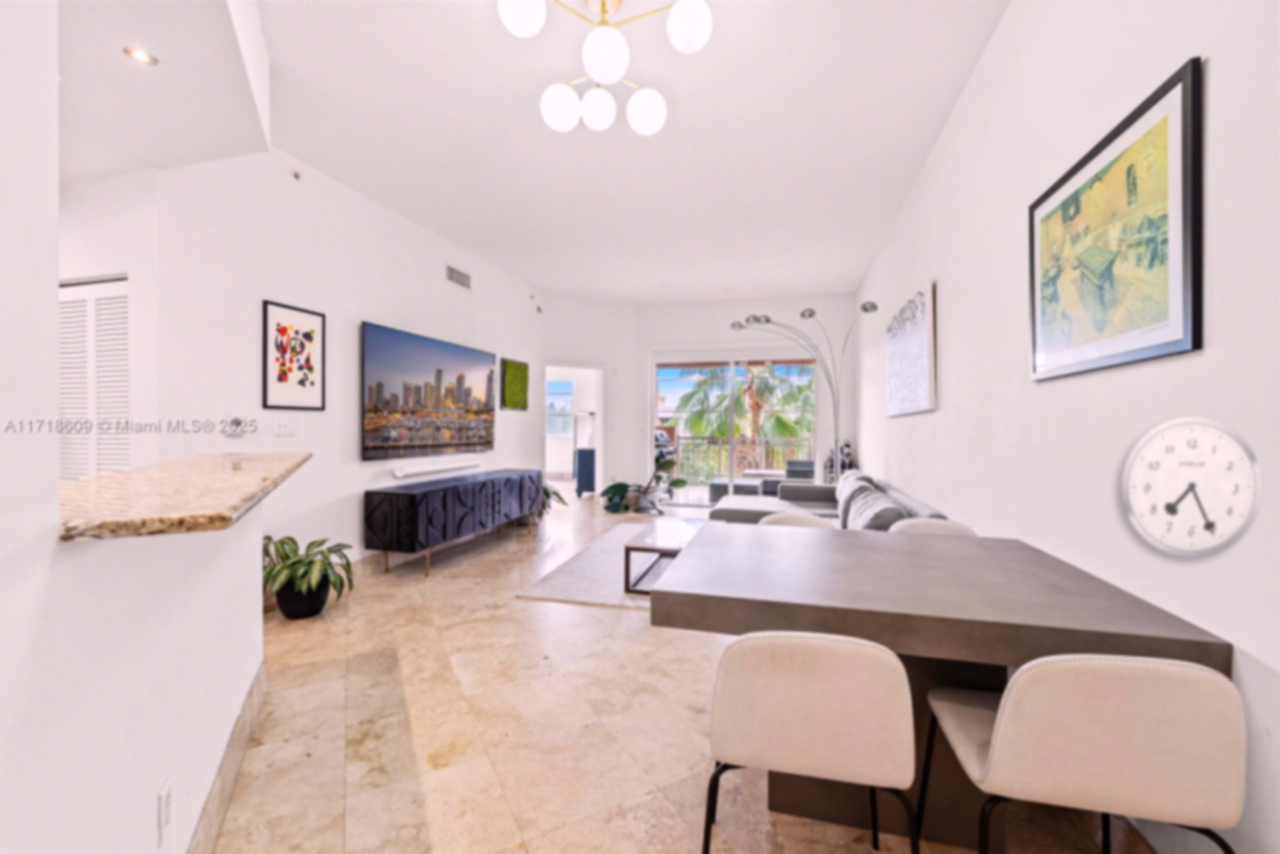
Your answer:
7 h 26 min
